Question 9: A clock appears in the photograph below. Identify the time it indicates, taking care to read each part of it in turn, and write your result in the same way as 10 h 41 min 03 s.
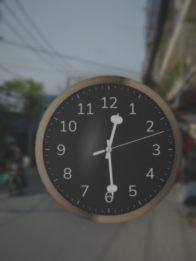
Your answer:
12 h 29 min 12 s
